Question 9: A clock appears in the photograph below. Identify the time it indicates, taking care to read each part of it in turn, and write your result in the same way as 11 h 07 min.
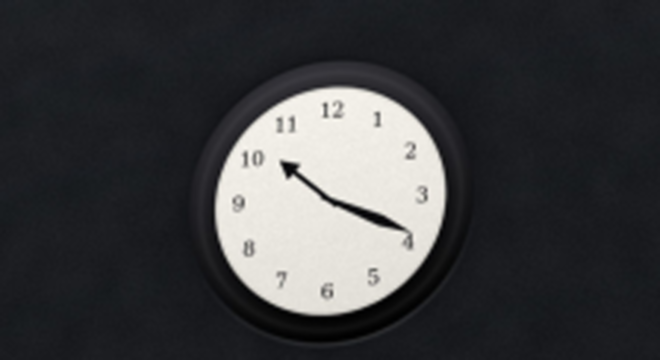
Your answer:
10 h 19 min
